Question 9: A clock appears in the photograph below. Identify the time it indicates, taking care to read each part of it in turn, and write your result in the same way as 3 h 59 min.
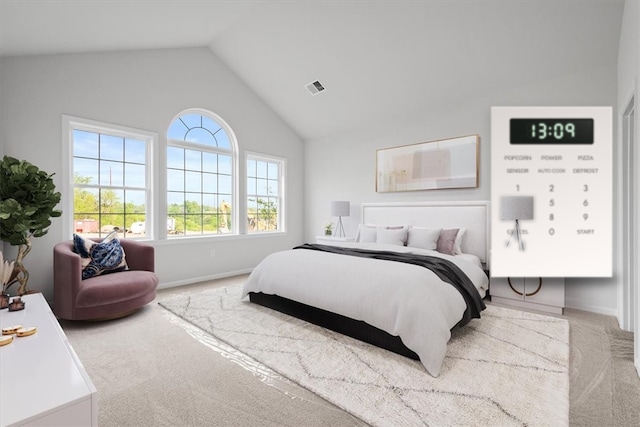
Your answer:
13 h 09 min
